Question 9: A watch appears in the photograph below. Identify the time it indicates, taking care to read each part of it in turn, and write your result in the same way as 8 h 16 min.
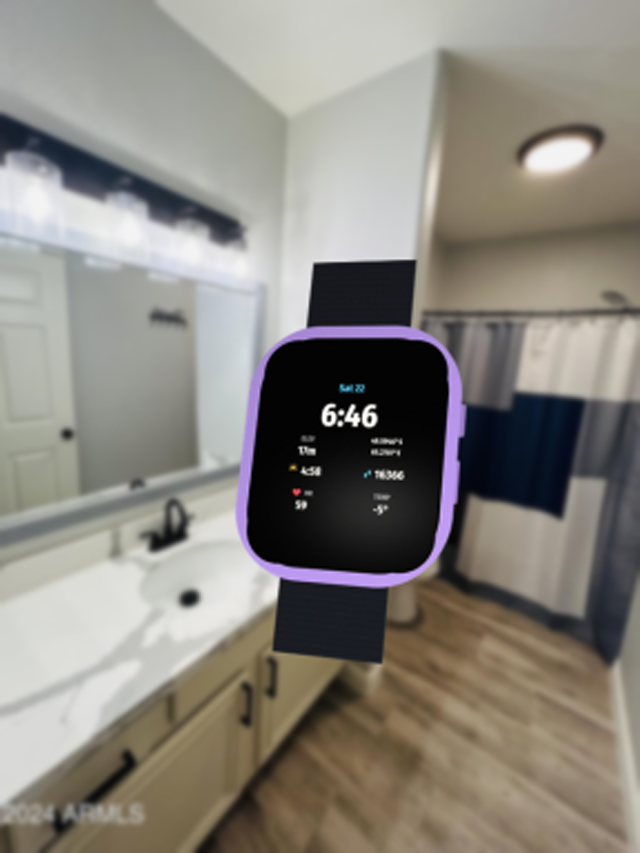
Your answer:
6 h 46 min
